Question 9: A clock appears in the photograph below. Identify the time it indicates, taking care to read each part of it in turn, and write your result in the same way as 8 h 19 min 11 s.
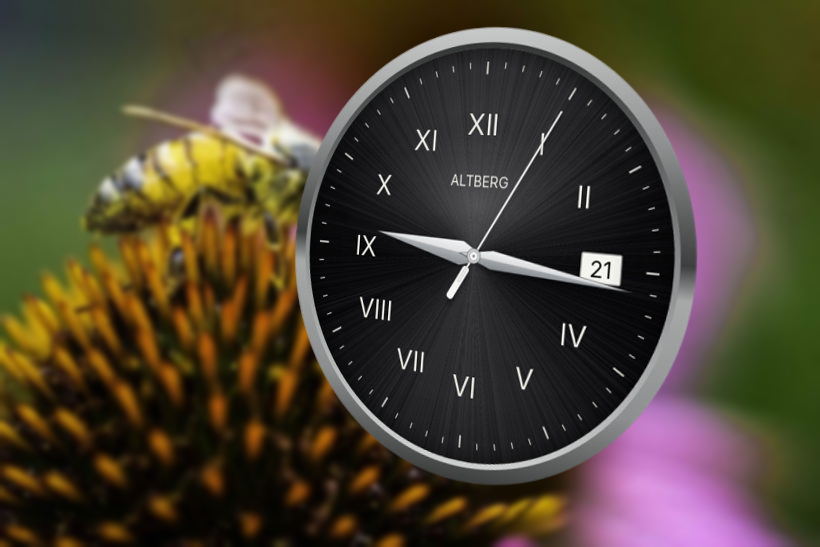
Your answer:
9 h 16 min 05 s
